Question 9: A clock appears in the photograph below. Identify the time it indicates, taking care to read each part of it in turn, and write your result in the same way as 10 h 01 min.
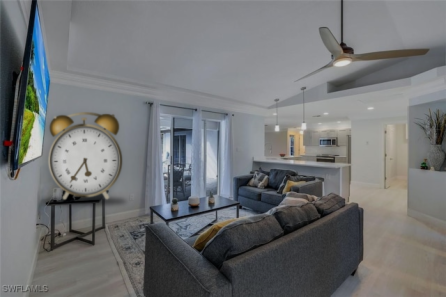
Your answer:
5 h 36 min
